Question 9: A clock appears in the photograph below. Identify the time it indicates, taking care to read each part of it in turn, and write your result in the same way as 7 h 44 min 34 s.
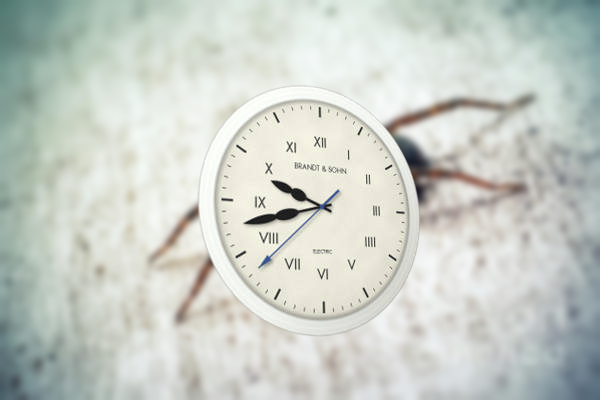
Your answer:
9 h 42 min 38 s
